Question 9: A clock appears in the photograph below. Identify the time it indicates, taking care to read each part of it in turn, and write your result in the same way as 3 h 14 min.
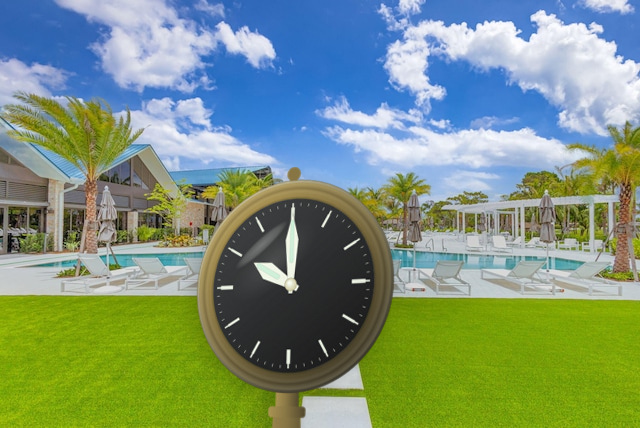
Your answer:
10 h 00 min
